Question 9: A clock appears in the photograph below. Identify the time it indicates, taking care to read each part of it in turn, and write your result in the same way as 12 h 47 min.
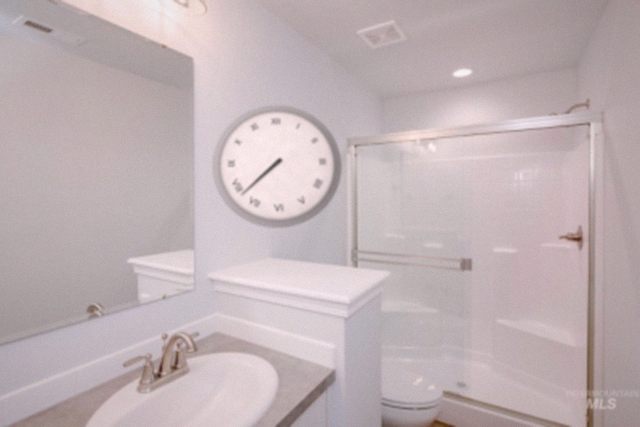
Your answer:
7 h 38 min
